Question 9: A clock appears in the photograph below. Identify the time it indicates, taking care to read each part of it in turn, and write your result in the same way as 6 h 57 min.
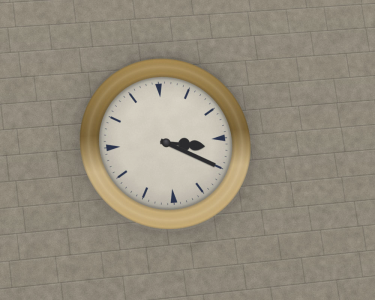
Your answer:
3 h 20 min
